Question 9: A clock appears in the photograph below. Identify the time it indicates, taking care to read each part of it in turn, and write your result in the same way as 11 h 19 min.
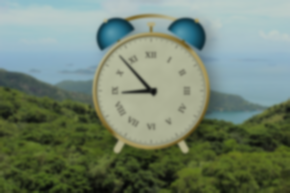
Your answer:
8 h 53 min
